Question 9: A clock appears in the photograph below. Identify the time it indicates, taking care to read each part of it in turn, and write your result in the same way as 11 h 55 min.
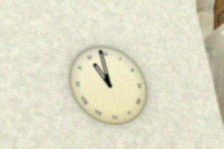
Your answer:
10 h 59 min
